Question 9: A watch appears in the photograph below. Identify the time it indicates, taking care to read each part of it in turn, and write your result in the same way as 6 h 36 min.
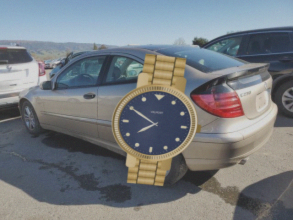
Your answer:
7 h 50 min
